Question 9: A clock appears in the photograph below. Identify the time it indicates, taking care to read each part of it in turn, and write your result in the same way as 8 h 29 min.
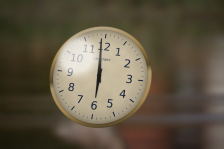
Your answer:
5 h 59 min
